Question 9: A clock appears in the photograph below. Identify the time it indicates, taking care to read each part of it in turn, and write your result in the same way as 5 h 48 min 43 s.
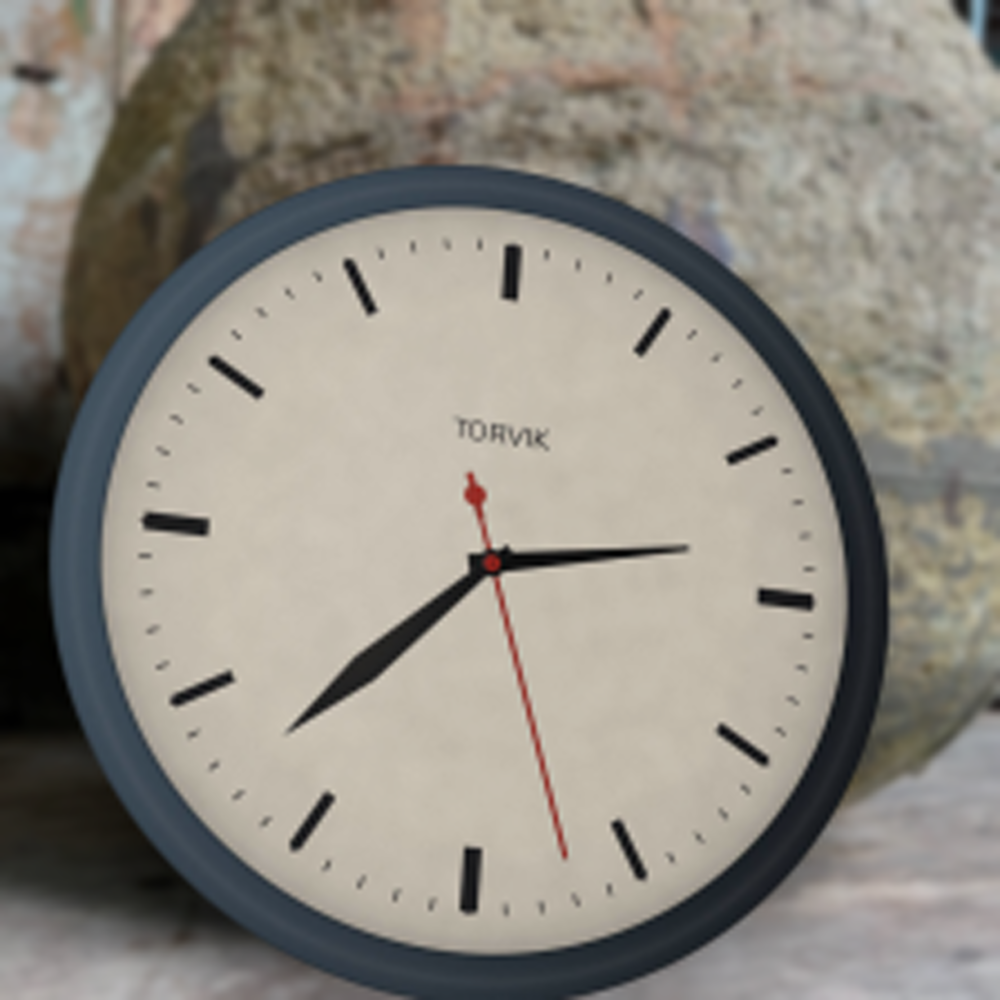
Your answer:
2 h 37 min 27 s
